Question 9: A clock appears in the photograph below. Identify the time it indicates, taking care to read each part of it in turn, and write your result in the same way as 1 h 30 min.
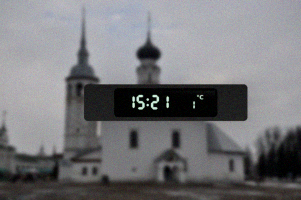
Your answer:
15 h 21 min
